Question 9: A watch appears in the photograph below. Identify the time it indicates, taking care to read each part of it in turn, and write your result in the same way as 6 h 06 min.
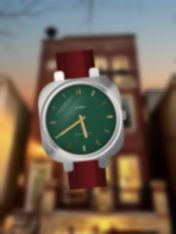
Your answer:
5 h 40 min
